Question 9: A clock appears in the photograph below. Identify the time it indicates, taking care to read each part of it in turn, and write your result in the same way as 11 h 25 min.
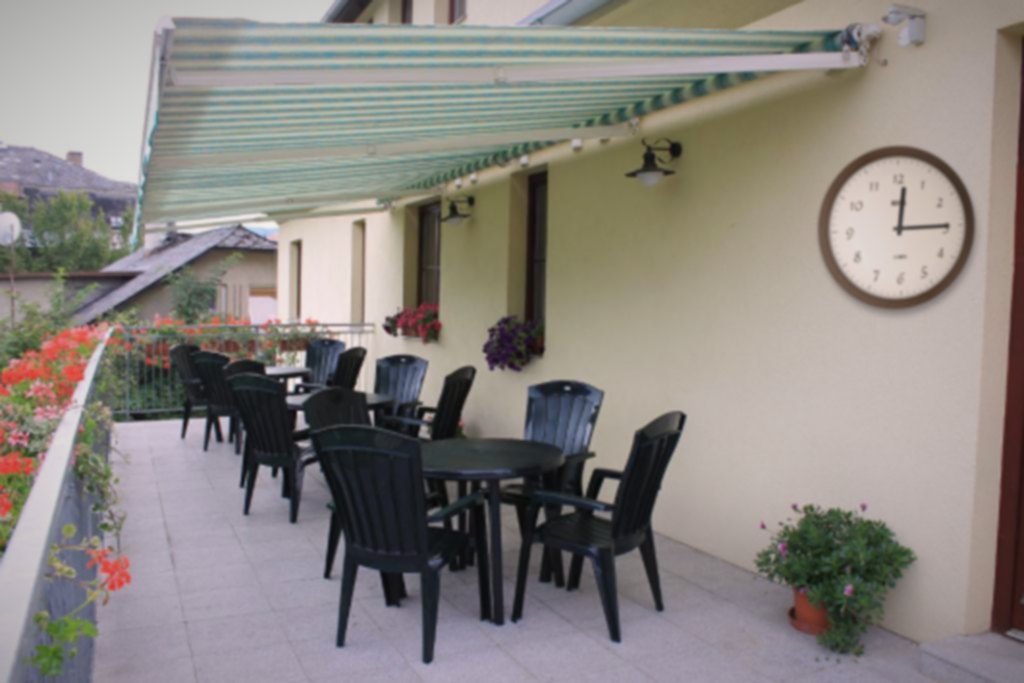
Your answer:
12 h 15 min
